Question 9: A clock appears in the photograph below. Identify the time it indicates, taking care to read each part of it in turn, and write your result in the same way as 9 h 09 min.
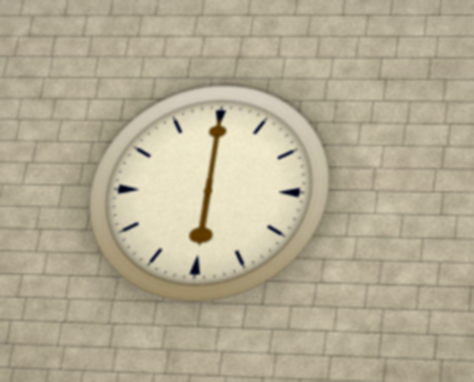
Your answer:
6 h 00 min
